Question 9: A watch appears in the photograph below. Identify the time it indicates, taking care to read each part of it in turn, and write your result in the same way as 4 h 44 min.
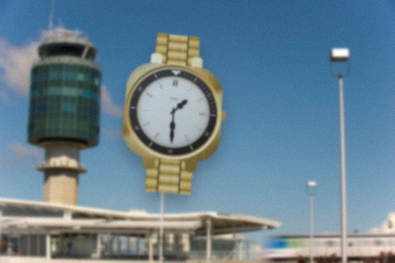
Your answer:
1 h 30 min
